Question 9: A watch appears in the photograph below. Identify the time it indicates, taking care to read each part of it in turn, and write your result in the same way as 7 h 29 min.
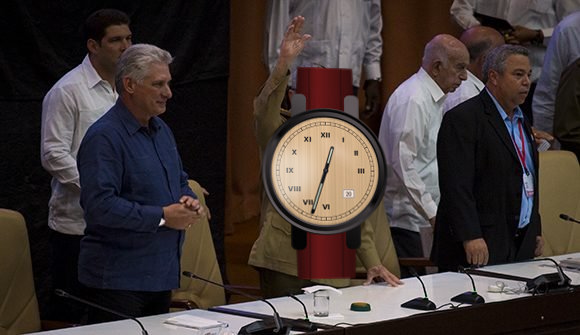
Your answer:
12 h 33 min
